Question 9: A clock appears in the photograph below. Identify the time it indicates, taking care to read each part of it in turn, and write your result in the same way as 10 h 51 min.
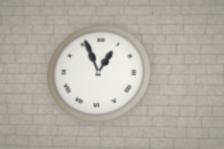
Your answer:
12 h 56 min
